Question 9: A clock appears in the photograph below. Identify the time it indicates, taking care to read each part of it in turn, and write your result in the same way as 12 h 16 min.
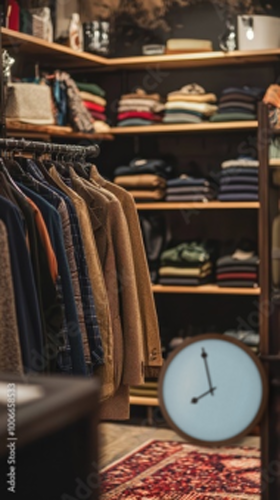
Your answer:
7 h 58 min
